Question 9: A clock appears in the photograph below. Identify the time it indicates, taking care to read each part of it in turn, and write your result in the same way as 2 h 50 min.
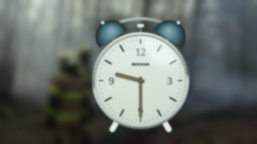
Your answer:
9 h 30 min
